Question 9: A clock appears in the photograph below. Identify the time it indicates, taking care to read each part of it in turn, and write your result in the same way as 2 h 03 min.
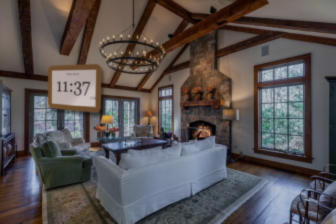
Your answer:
11 h 37 min
